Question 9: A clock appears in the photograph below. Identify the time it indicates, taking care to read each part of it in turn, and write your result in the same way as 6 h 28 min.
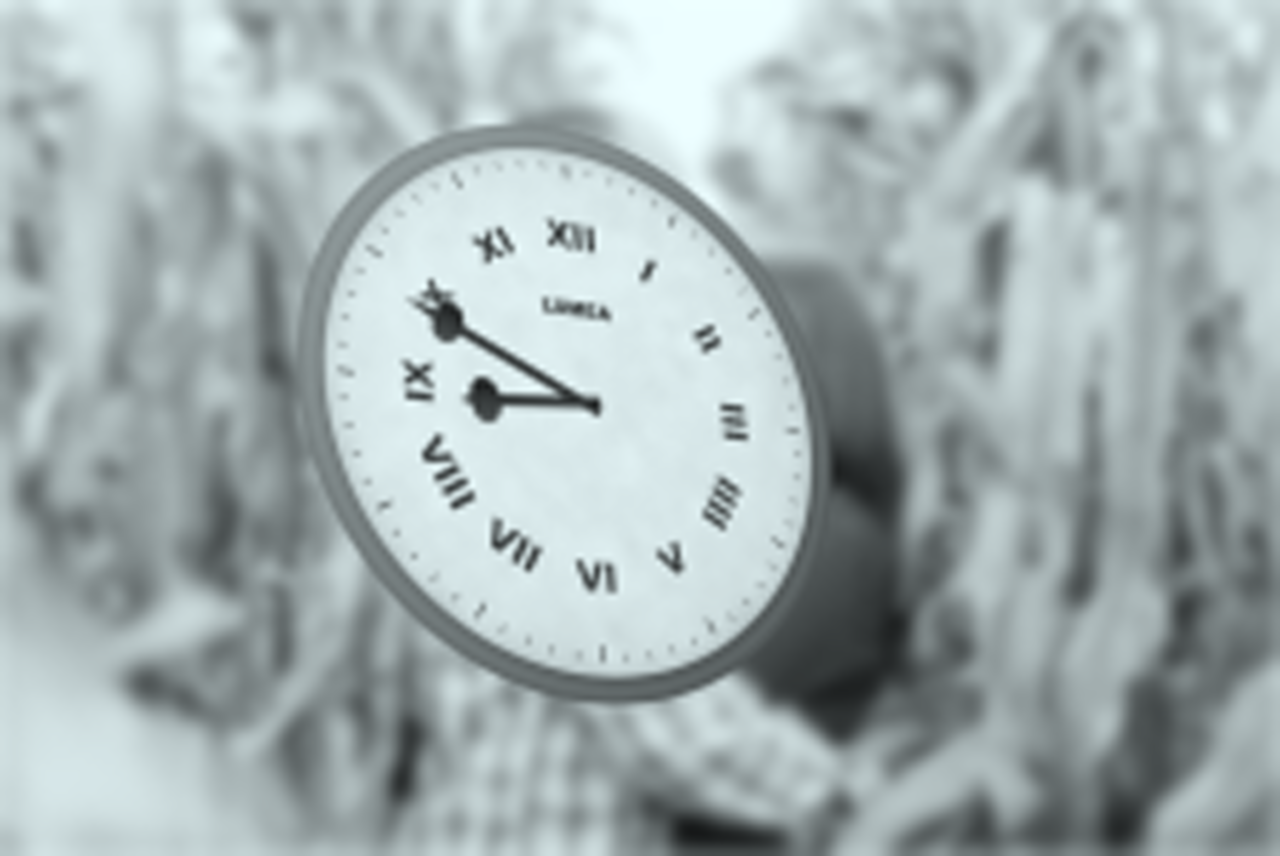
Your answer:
8 h 49 min
